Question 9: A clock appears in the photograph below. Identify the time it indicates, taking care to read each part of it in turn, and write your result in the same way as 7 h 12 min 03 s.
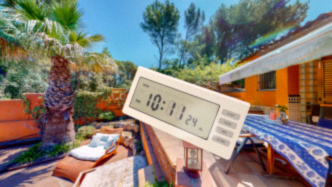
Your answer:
10 h 11 min 24 s
